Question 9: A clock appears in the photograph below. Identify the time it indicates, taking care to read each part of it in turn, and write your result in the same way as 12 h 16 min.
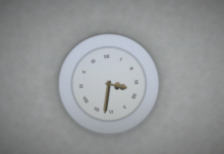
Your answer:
3 h 32 min
